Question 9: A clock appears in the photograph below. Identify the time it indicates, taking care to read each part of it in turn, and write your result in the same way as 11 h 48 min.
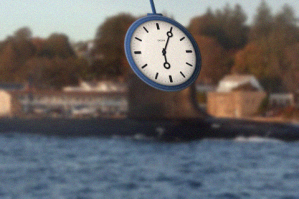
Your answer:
6 h 05 min
